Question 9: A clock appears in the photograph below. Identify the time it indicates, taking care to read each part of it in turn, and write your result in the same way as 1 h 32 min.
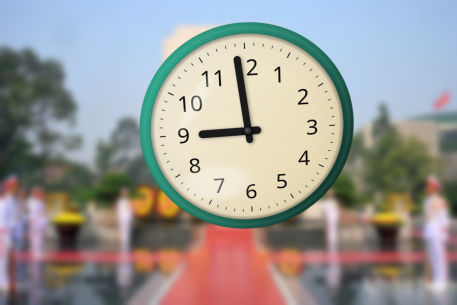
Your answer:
8 h 59 min
